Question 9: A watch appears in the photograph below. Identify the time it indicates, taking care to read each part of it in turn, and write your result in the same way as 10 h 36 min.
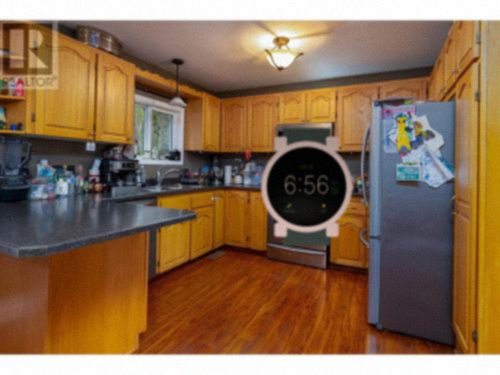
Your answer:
6 h 56 min
